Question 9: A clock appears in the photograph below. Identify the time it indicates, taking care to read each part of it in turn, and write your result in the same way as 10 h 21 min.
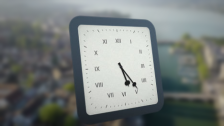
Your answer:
5 h 24 min
